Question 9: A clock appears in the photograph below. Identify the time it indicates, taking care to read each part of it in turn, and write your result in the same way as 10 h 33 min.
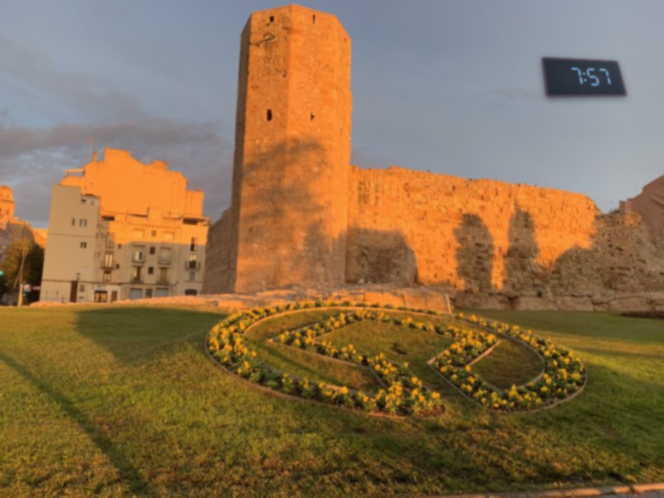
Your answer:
7 h 57 min
